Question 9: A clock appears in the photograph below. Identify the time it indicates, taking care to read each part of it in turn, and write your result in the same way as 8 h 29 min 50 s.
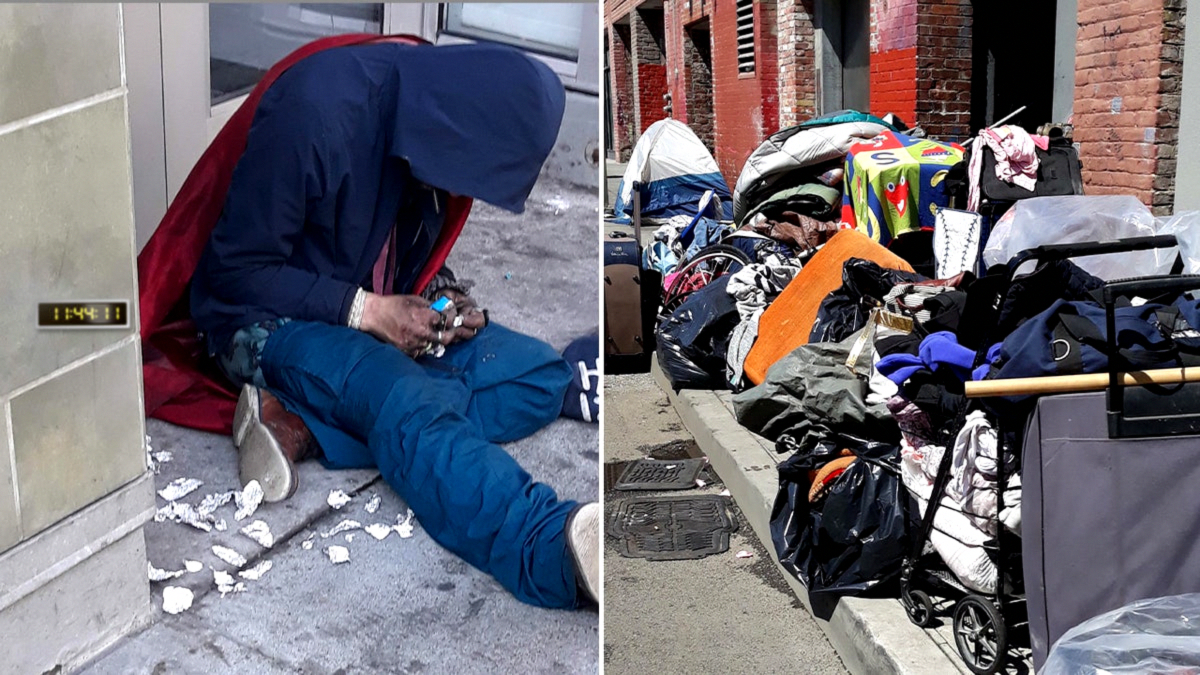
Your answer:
11 h 44 min 11 s
